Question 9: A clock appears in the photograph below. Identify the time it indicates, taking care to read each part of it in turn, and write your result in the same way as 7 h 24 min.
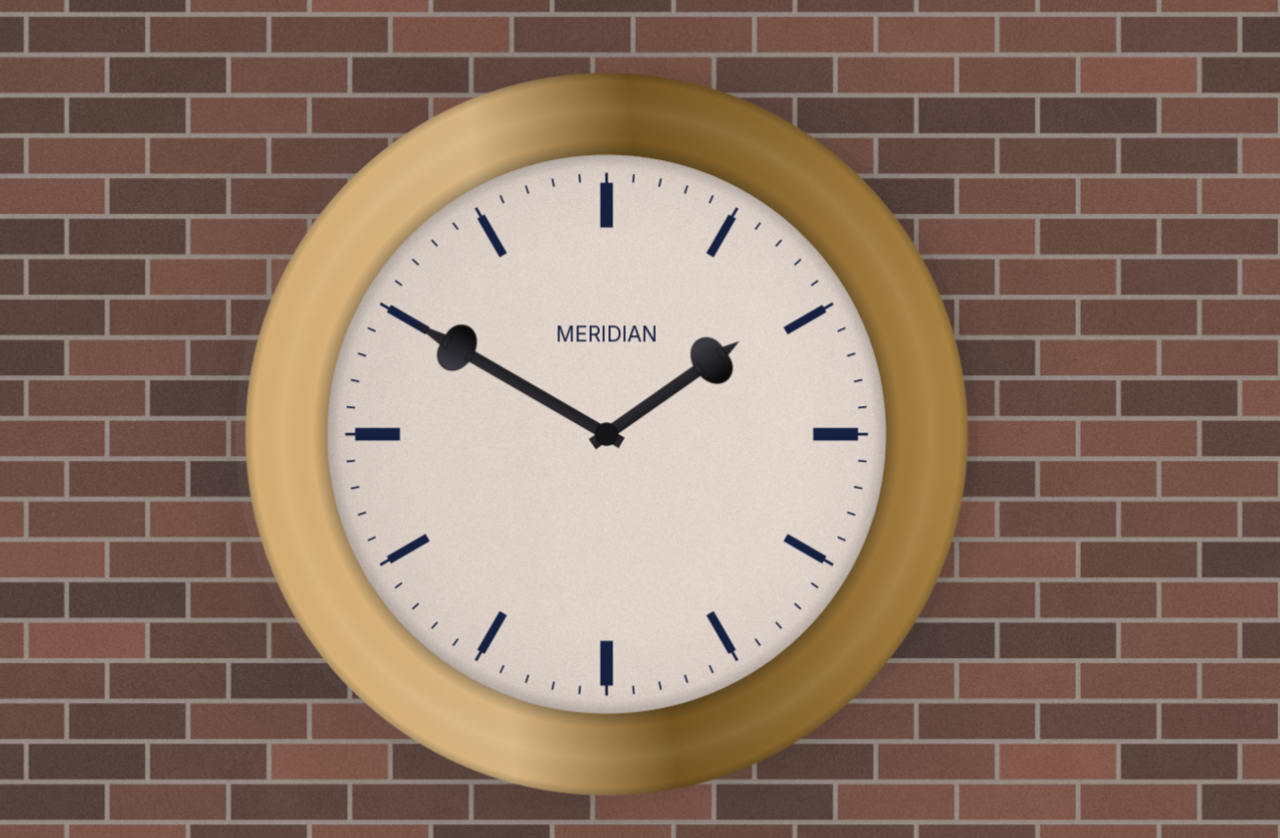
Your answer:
1 h 50 min
